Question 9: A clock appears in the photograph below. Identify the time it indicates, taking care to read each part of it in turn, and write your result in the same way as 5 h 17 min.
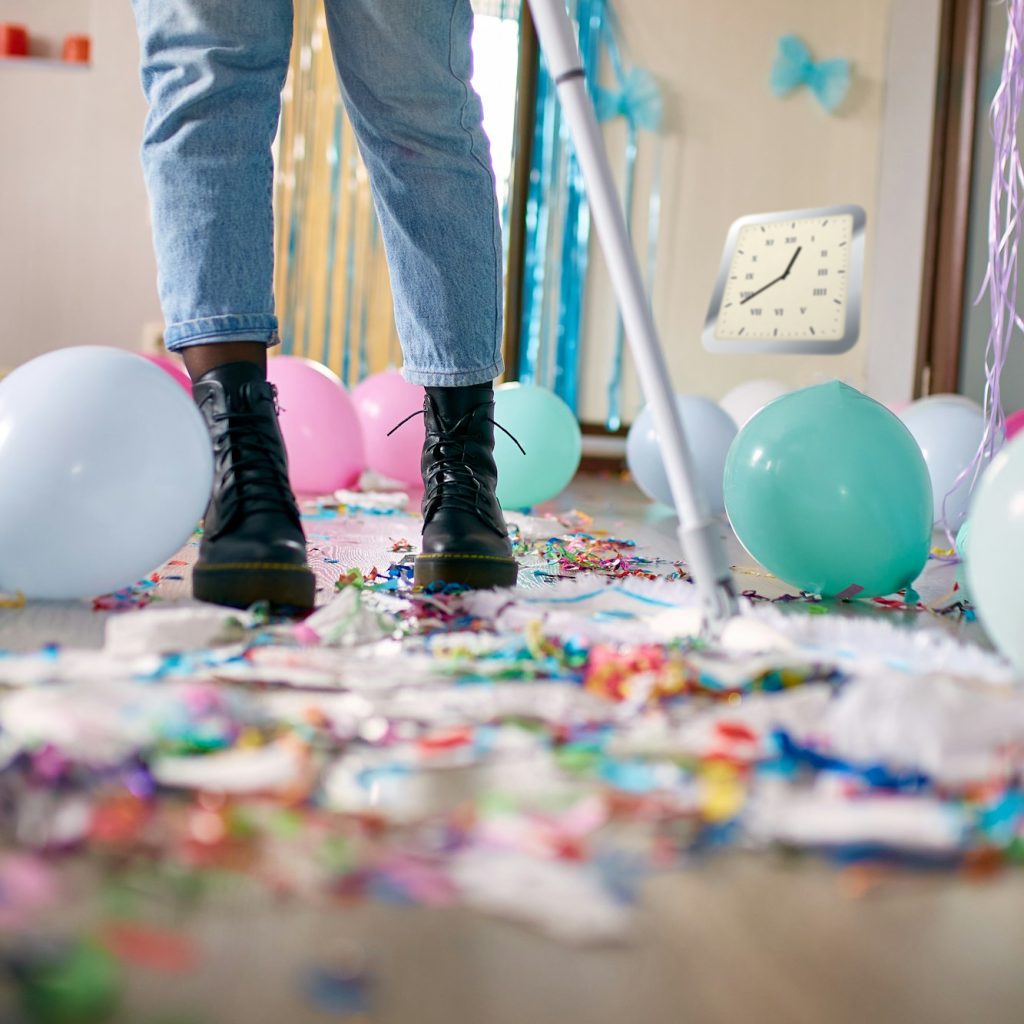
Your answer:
12 h 39 min
